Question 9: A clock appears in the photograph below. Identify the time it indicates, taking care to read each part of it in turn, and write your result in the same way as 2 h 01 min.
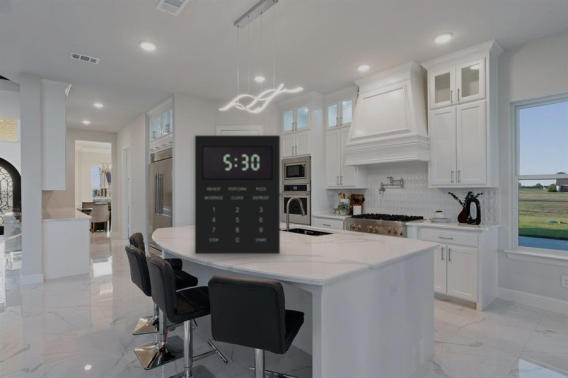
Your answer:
5 h 30 min
